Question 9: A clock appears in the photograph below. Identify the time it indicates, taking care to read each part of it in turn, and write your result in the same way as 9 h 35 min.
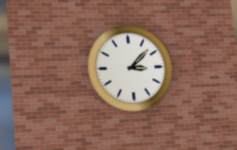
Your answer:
3 h 08 min
